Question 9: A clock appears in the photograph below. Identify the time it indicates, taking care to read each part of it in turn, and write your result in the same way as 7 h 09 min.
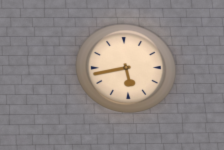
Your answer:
5 h 43 min
